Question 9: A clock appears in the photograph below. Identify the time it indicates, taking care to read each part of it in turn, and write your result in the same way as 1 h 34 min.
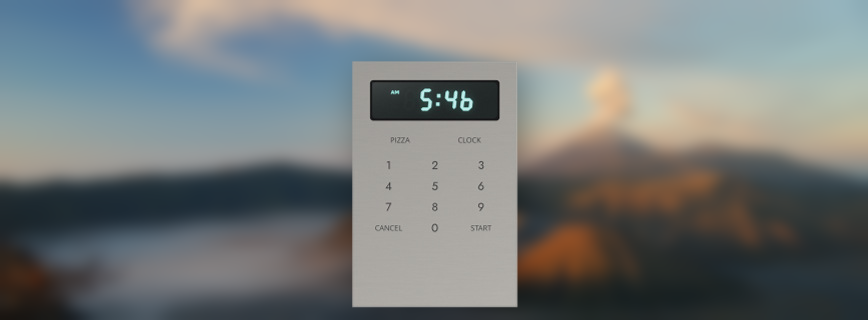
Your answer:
5 h 46 min
